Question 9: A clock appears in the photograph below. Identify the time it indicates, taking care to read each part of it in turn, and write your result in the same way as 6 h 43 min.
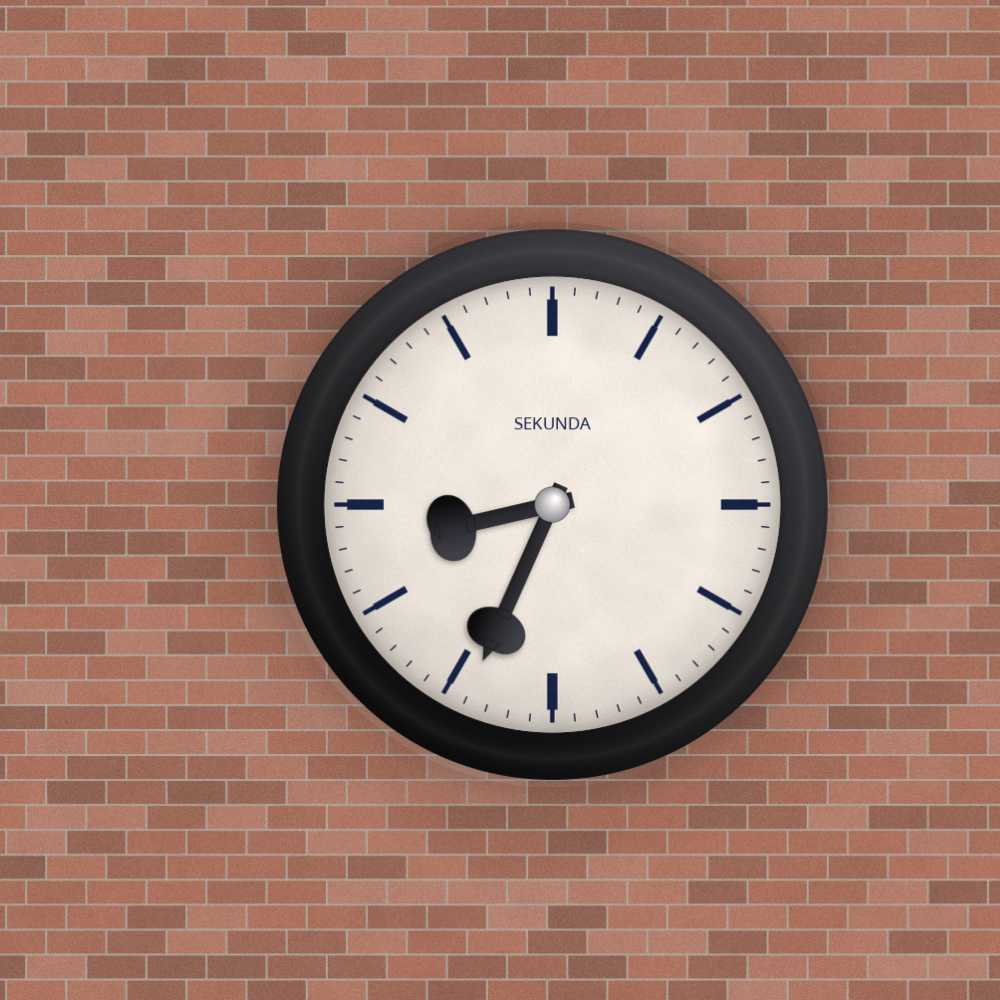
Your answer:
8 h 34 min
